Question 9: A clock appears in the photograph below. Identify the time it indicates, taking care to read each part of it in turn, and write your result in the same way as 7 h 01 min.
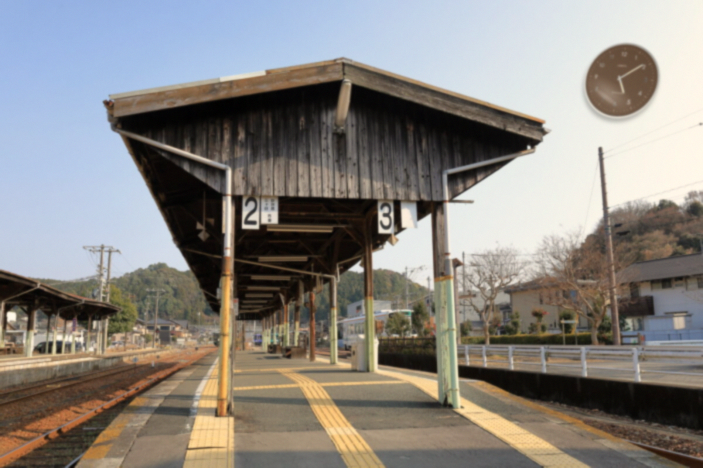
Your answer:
5 h 09 min
